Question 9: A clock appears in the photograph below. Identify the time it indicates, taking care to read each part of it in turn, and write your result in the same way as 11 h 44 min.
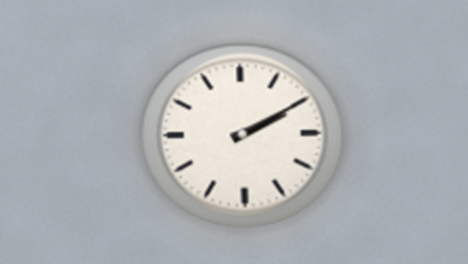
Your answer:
2 h 10 min
